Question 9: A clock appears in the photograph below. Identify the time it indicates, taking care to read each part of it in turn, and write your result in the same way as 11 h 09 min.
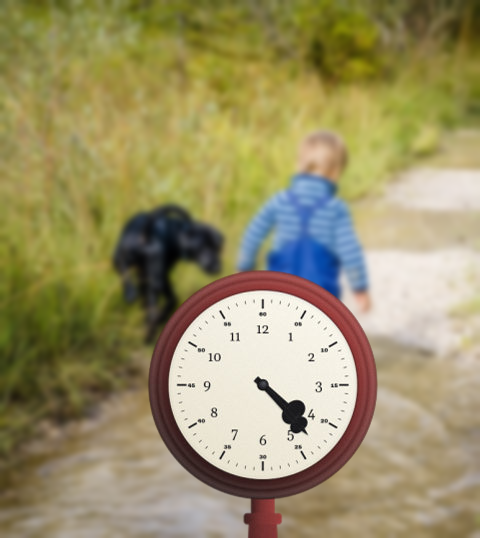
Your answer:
4 h 23 min
